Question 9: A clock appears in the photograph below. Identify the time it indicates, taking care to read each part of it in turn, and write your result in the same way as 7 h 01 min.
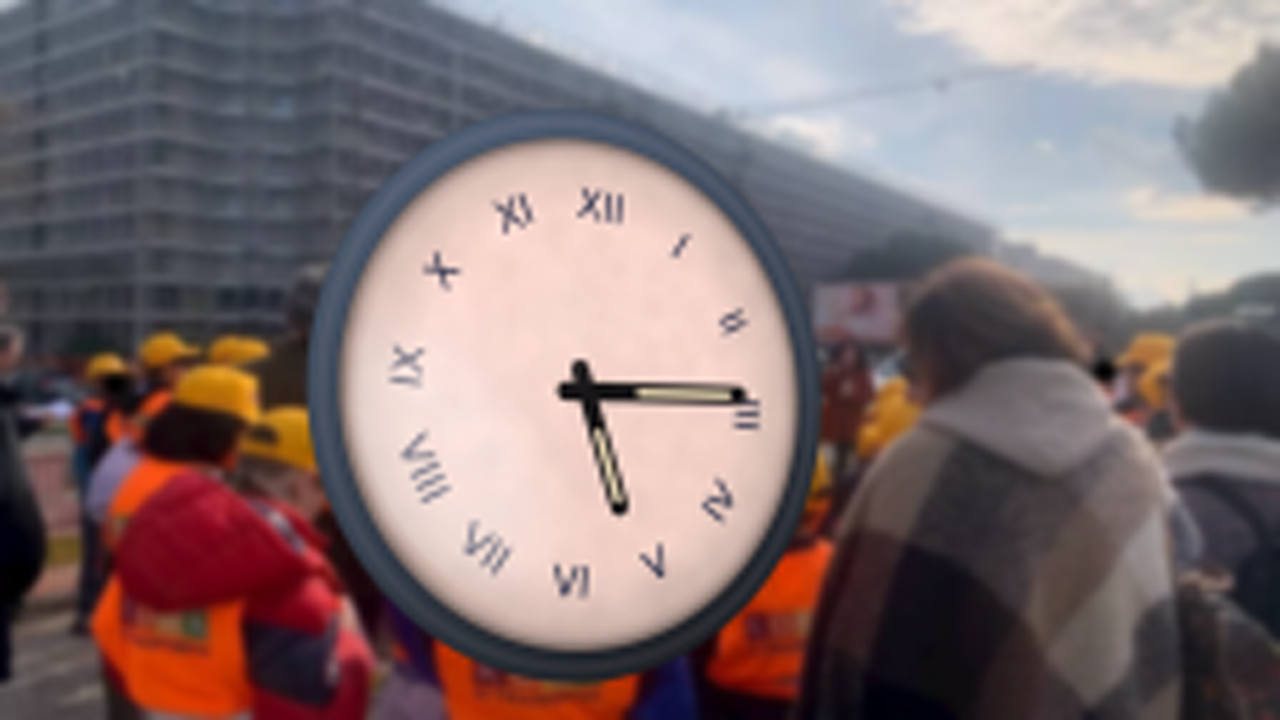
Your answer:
5 h 14 min
